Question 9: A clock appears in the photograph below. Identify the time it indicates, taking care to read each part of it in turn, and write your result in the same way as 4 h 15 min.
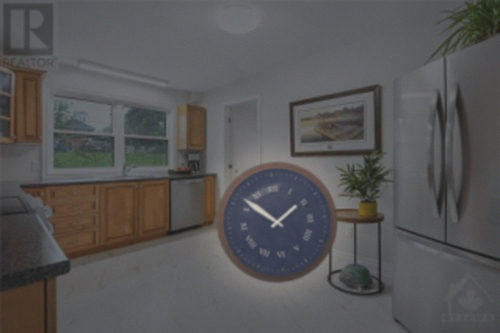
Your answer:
1 h 52 min
